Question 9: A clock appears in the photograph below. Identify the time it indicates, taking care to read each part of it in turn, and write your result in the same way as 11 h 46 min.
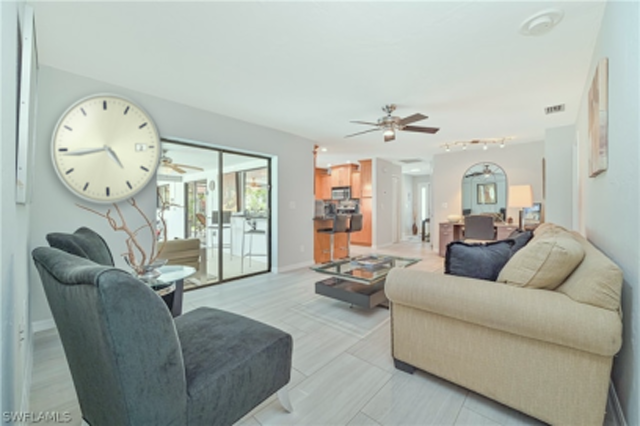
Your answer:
4 h 44 min
